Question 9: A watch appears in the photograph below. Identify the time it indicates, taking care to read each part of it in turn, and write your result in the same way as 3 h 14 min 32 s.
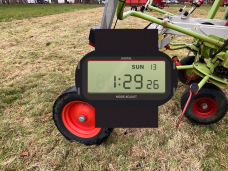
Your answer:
1 h 29 min 26 s
